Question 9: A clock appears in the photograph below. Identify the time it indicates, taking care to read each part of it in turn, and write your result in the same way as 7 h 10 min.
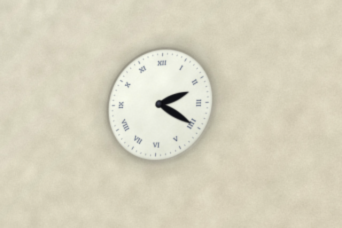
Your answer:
2 h 20 min
